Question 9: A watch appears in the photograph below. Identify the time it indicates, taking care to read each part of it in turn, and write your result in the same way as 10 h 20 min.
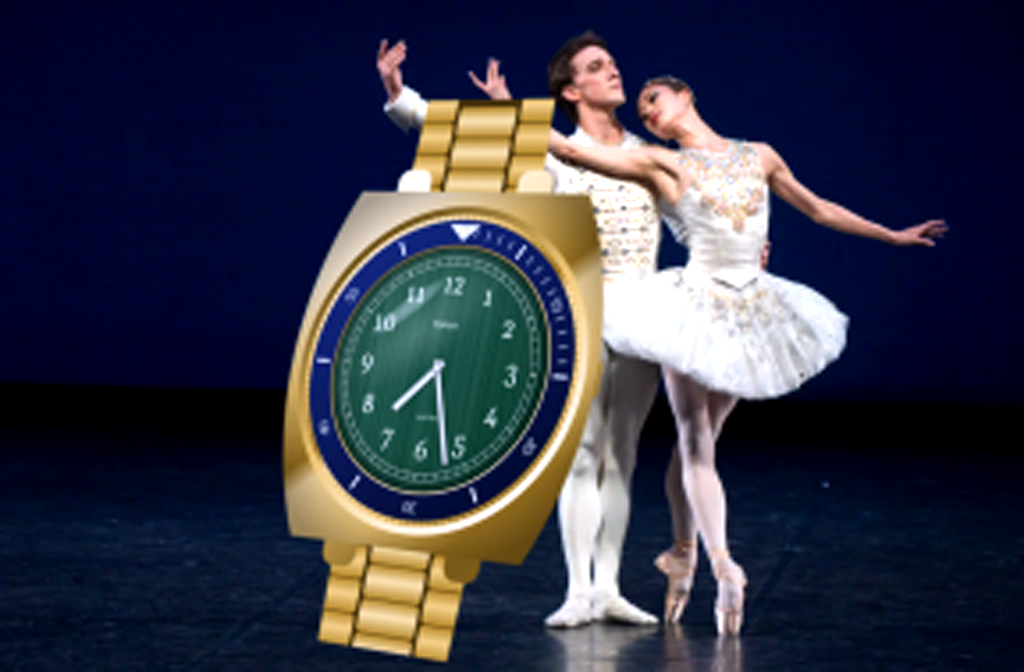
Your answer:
7 h 27 min
